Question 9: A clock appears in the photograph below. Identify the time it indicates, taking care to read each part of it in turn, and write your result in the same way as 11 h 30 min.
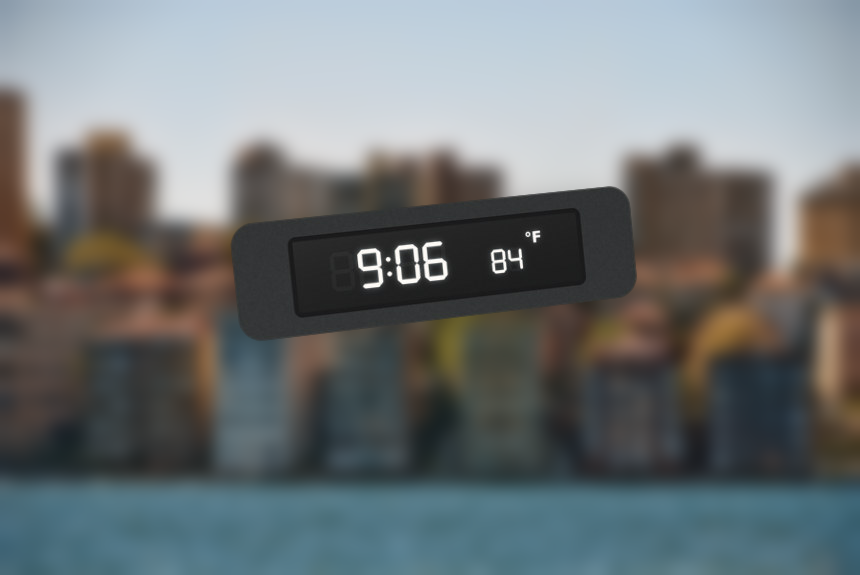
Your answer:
9 h 06 min
